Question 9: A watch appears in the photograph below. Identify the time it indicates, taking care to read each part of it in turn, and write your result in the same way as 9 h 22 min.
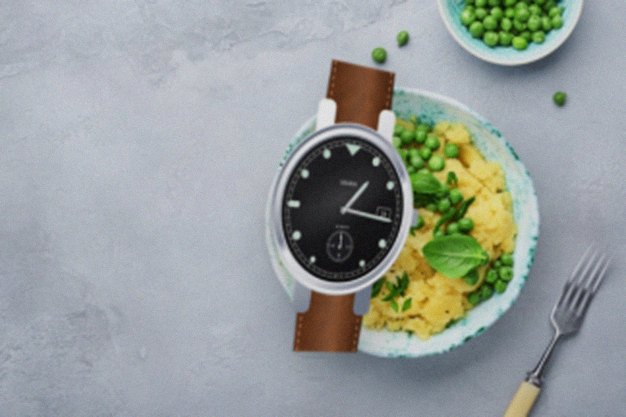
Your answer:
1 h 16 min
